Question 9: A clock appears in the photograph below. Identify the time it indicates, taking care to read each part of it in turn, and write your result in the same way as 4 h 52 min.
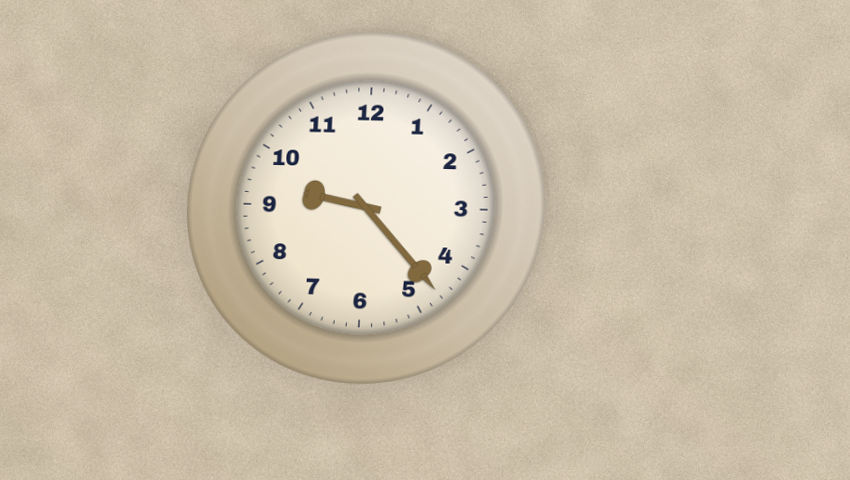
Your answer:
9 h 23 min
